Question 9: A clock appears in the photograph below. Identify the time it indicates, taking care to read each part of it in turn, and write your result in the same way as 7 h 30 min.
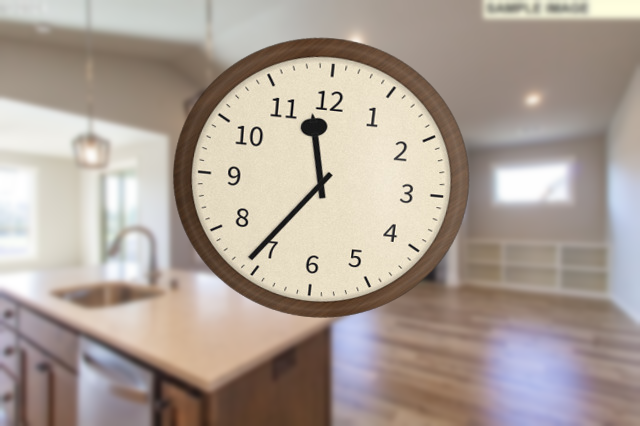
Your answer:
11 h 36 min
